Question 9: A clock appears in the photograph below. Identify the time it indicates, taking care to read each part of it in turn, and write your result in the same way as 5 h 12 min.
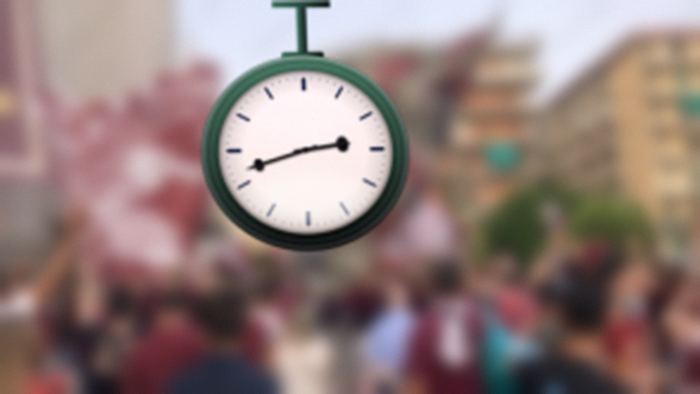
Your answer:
2 h 42 min
